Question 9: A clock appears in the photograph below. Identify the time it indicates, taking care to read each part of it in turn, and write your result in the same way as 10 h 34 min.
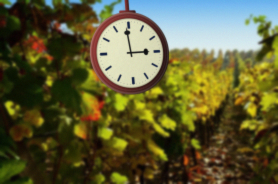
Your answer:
2 h 59 min
